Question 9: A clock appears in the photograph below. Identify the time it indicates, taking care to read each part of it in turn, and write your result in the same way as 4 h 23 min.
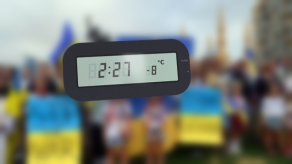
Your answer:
2 h 27 min
